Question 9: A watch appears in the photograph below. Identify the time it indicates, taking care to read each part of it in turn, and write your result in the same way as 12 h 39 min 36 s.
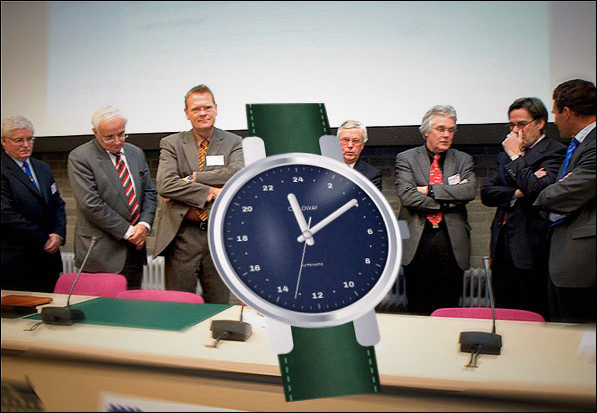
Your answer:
23 h 09 min 33 s
